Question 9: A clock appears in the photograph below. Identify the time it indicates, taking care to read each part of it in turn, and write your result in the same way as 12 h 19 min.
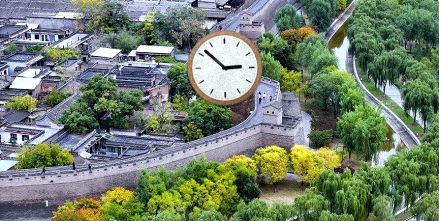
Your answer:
2 h 52 min
